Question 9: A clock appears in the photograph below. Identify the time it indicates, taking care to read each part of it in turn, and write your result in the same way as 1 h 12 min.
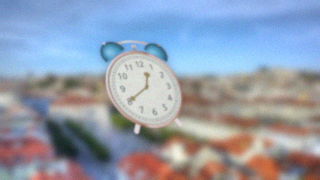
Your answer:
12 h 40 min
